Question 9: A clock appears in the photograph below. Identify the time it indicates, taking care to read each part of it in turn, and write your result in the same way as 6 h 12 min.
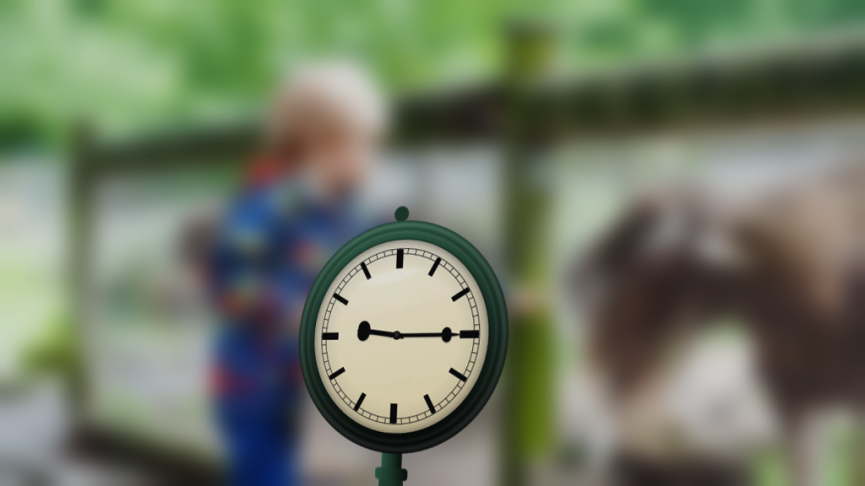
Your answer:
9 h 15 min
